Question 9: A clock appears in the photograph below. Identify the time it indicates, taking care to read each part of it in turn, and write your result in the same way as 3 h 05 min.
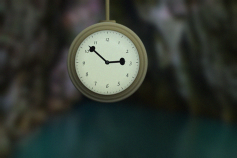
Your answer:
2 h 52 min
